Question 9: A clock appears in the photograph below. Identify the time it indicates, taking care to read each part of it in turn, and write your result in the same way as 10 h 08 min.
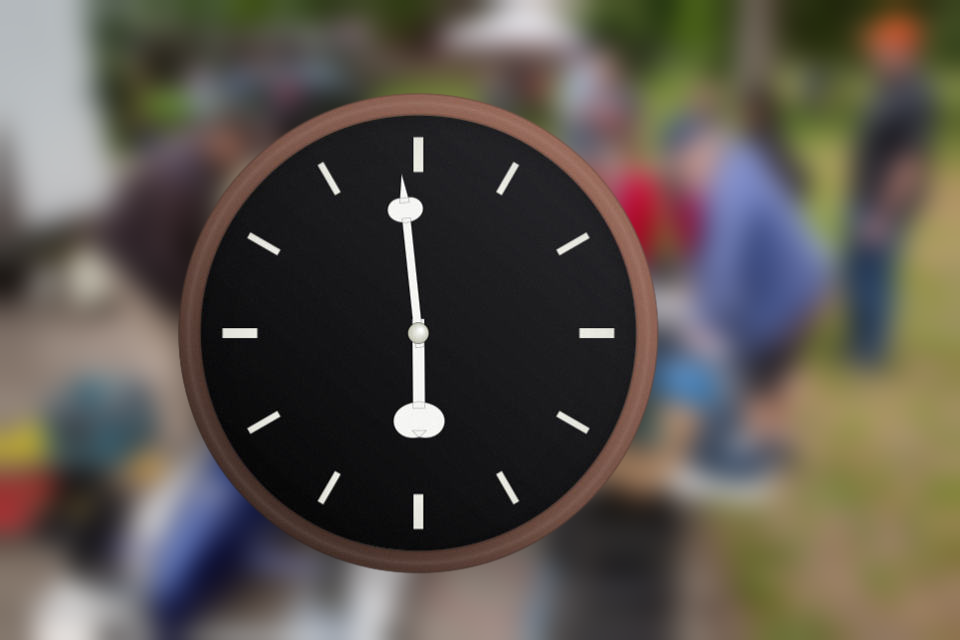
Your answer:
5 h 59 min
